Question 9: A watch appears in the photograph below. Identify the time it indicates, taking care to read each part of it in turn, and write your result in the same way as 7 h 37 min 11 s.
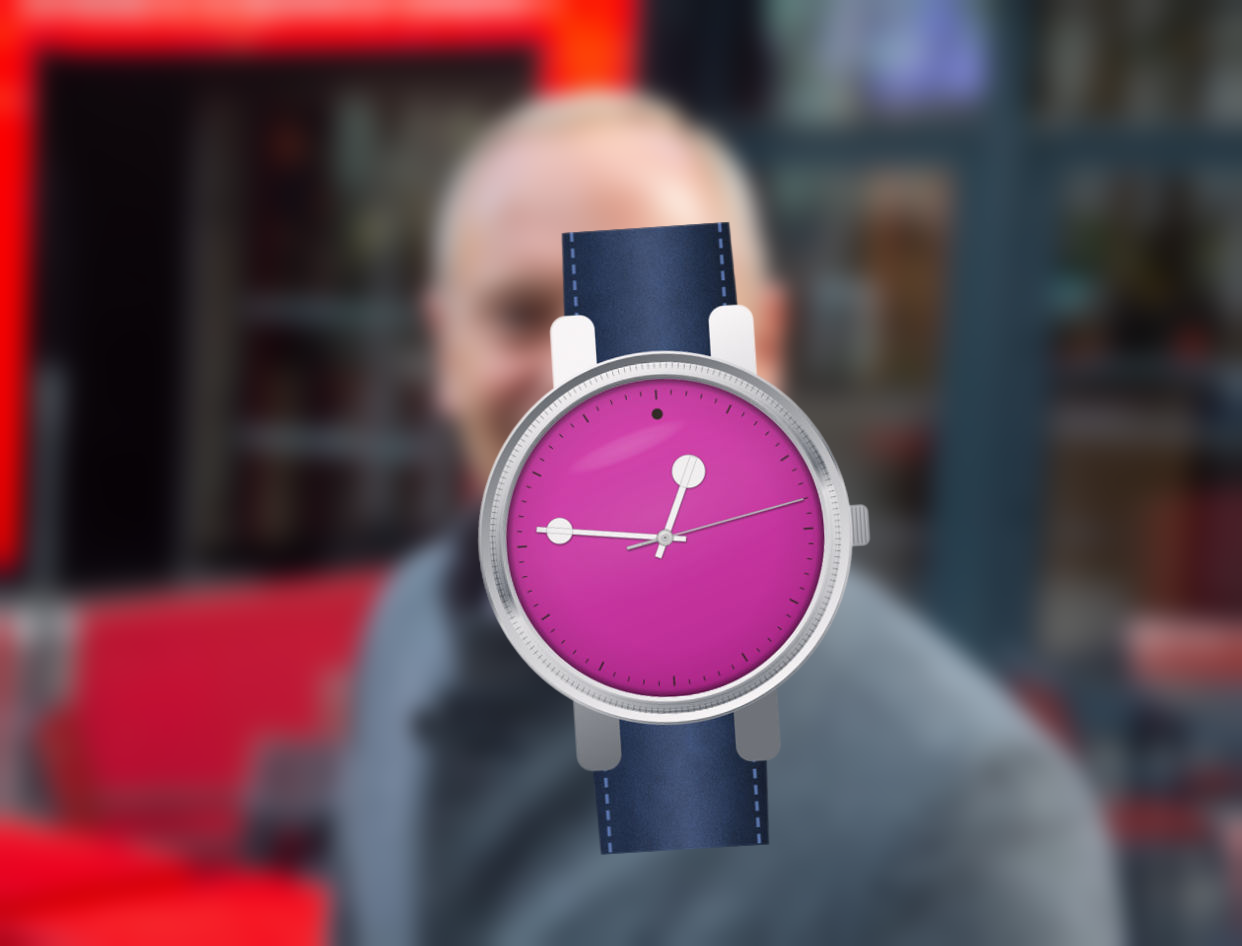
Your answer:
12 h 46 min 13 s
